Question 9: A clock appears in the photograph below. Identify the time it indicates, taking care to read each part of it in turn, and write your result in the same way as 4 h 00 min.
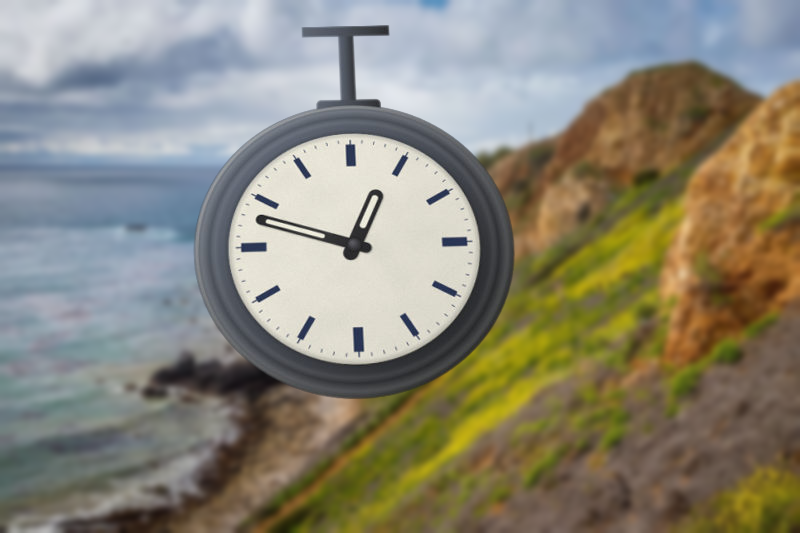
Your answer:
12 h 48 min
